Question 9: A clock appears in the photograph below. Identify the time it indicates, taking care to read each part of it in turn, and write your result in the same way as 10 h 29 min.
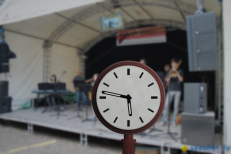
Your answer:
5 h 47 min
